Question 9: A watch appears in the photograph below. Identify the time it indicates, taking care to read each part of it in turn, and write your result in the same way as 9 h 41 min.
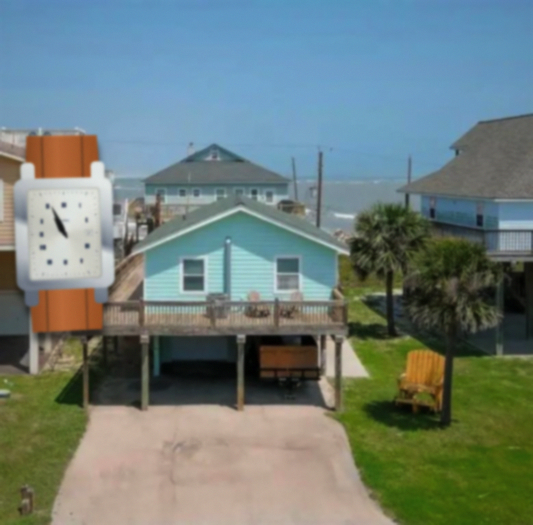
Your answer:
10 h 56 min
